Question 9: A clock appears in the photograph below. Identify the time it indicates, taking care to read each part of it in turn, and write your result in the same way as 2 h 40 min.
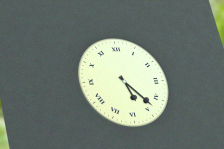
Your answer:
5 h 23 min
